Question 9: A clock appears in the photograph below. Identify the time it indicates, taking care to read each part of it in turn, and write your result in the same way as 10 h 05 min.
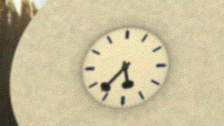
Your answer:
5 h 37 min
